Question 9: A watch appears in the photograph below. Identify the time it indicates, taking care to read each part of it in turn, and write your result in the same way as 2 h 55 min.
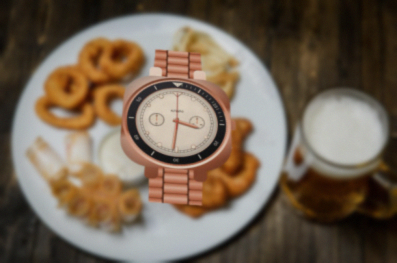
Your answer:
3 h 31 min
